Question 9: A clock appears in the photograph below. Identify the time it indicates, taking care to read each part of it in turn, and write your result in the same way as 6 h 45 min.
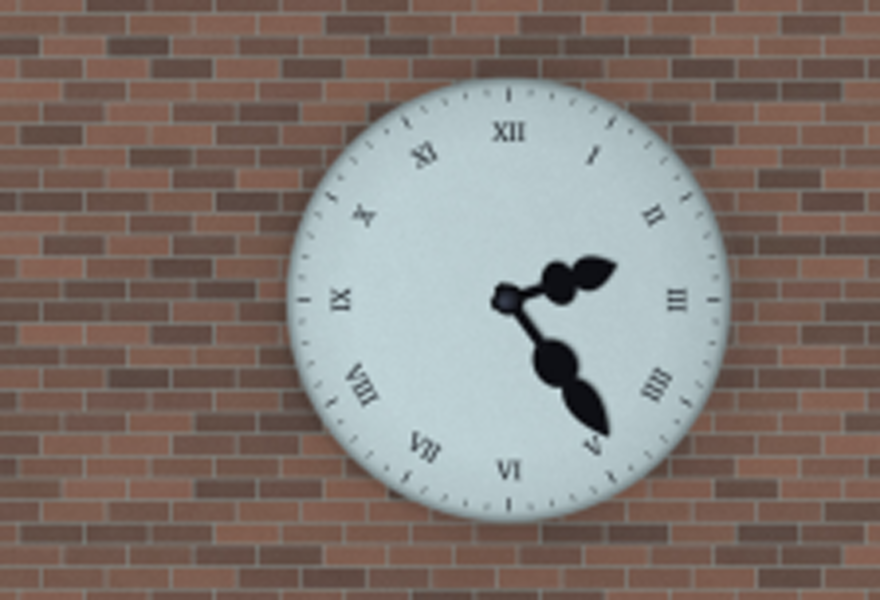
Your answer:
2 h 24 min
